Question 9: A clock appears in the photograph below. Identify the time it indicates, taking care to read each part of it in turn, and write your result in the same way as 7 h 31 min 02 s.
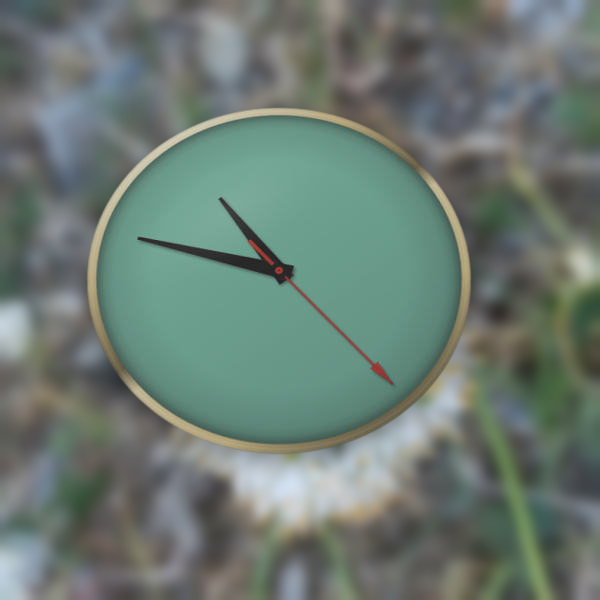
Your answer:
10 h 47 min 23 s
